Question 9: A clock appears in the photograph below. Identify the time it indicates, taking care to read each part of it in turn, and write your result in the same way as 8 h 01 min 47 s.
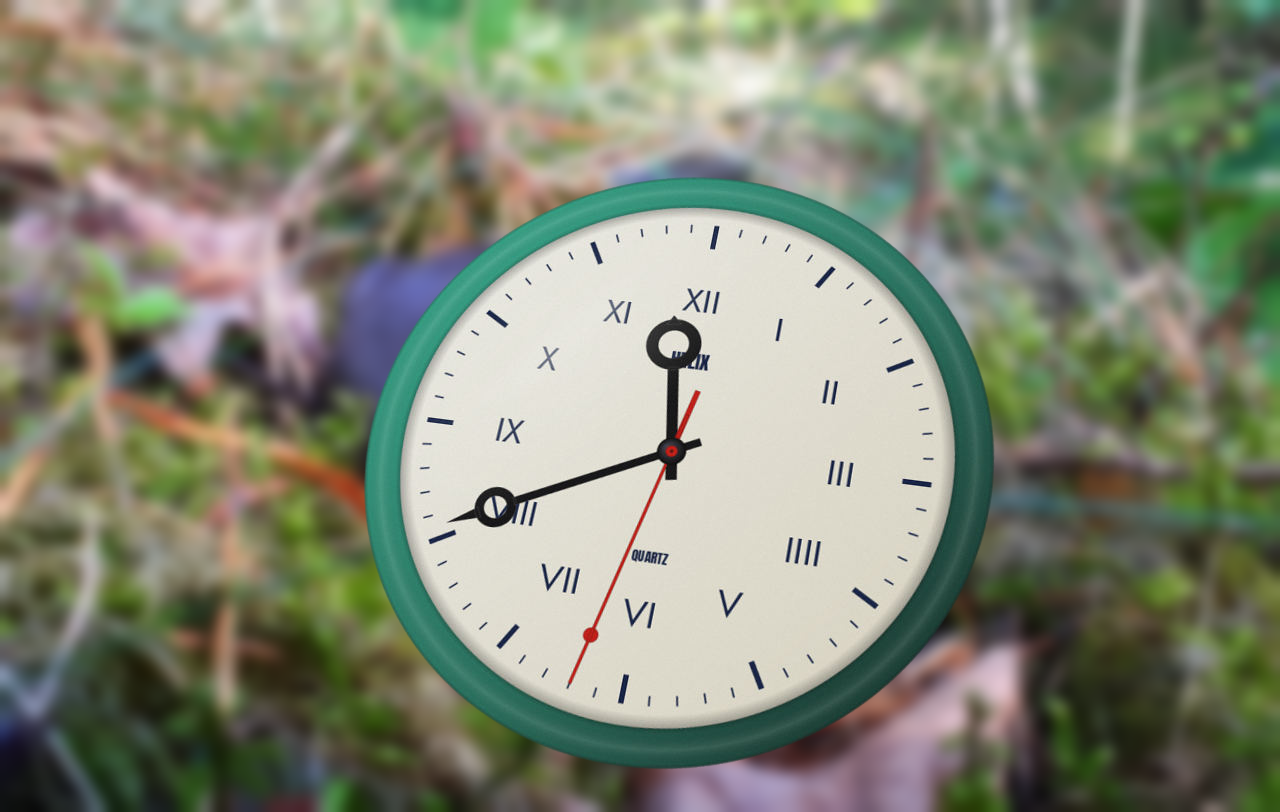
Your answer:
11 h 40 min 32 s
